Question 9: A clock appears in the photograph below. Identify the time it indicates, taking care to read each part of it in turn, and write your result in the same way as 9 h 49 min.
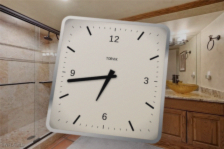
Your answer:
6 h 43 min
